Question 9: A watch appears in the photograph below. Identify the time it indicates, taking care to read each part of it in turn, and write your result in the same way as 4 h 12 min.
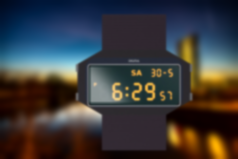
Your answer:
6 h 29 min
